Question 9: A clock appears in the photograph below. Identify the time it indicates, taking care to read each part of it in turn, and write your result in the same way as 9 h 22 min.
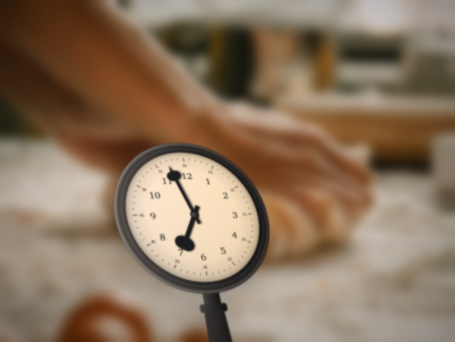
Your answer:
6 h 57 min
